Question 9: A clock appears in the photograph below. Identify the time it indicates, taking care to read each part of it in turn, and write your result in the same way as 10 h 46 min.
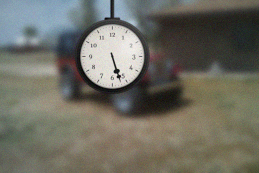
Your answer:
5 h 27 min
